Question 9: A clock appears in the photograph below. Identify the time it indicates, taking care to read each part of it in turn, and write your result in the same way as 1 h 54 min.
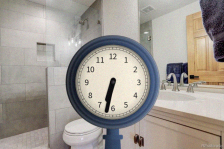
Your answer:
6 h 32 min
